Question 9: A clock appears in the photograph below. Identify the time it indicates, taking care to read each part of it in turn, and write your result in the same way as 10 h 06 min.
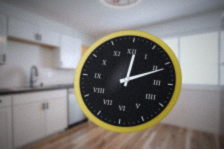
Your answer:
12 h 11 min
